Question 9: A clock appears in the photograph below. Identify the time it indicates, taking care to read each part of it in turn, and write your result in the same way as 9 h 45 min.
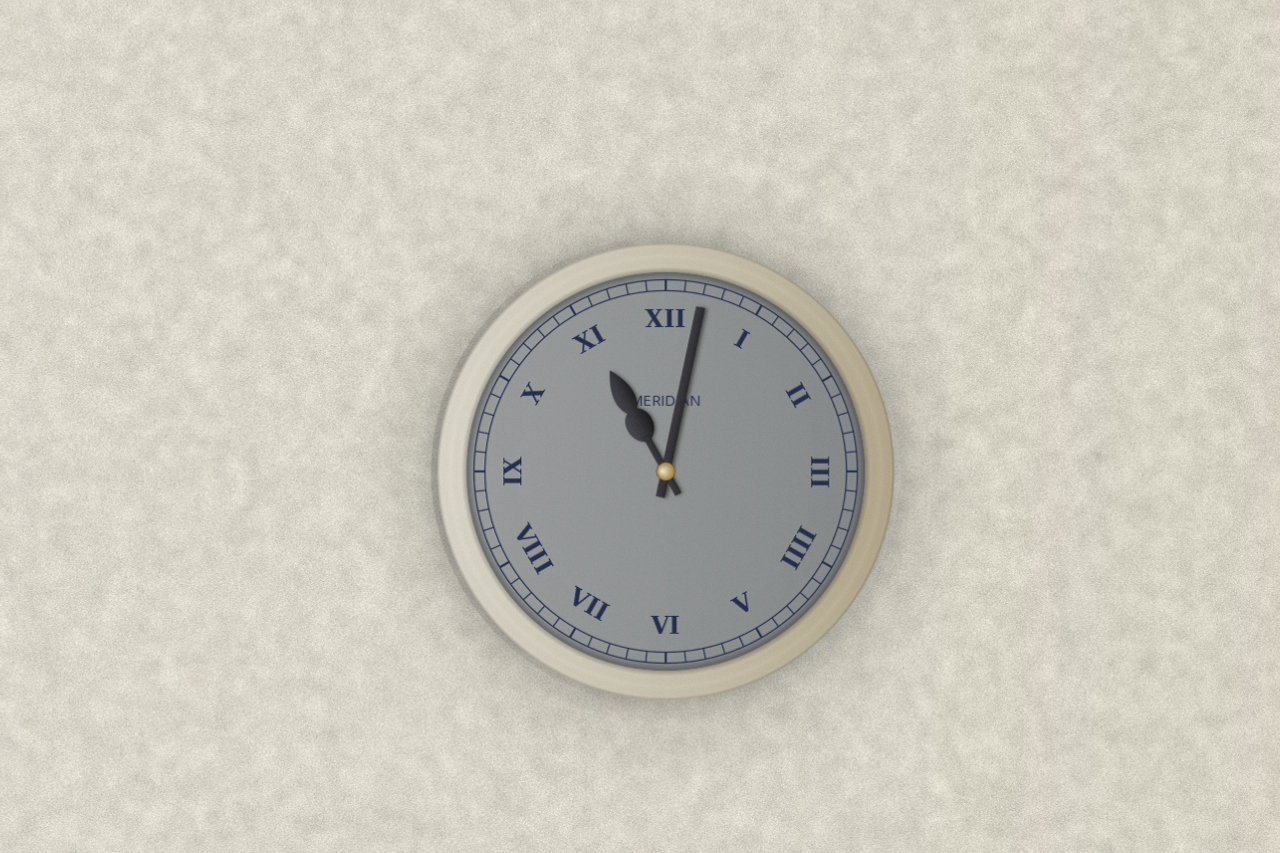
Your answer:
11 h 02 min
